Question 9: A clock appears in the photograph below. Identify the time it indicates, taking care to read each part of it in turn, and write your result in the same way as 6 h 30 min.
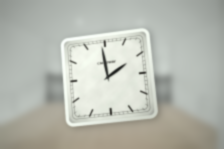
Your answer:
1 h 59 min
